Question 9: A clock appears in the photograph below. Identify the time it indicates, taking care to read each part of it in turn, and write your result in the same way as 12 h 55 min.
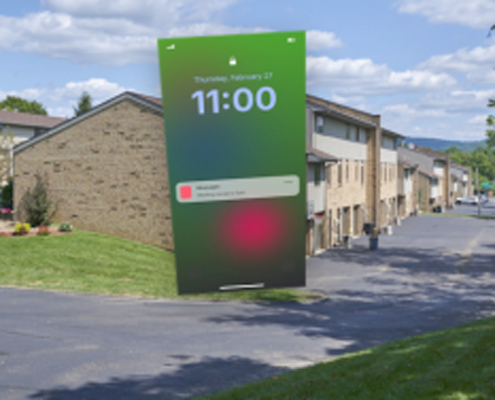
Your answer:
11 h 00 min
